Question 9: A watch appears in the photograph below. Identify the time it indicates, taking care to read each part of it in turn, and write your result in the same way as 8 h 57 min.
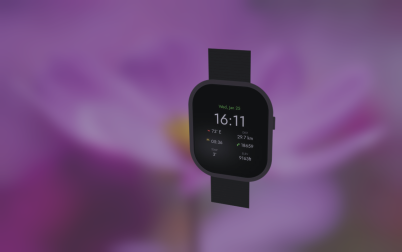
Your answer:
16 h 11 min
